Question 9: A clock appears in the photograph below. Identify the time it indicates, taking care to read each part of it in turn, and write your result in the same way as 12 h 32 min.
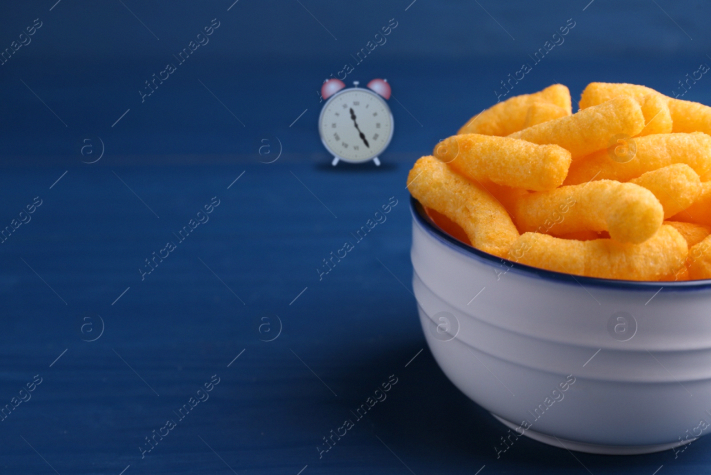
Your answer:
11 h 25 min
